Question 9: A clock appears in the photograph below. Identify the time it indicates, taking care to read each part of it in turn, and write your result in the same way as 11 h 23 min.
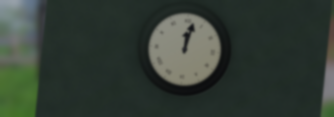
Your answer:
12 h 02 min
